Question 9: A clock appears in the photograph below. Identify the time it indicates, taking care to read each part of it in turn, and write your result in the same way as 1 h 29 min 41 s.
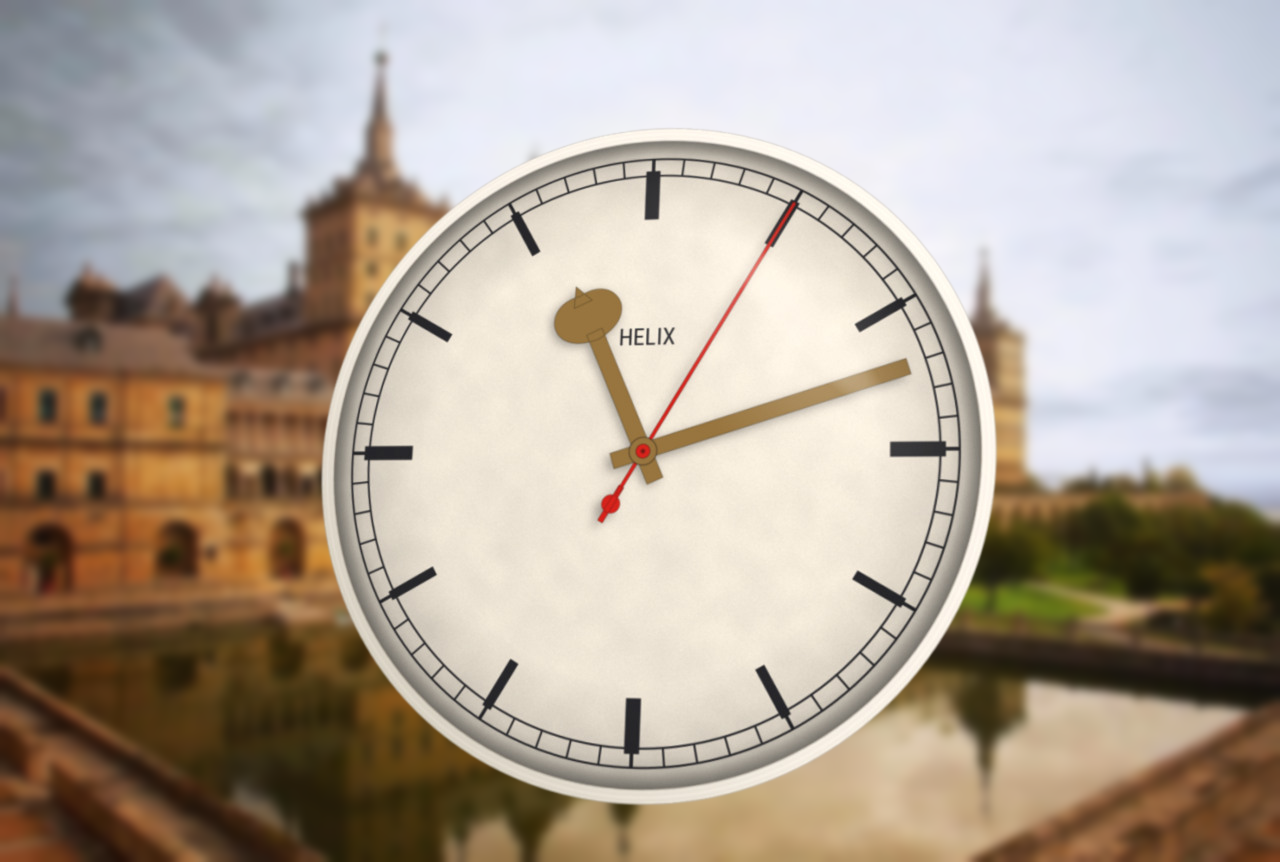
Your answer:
11 h 12 min 05 s
